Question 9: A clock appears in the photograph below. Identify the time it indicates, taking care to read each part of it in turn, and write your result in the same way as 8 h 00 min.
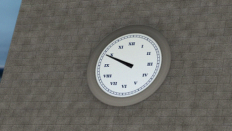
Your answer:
9 h 49 min
